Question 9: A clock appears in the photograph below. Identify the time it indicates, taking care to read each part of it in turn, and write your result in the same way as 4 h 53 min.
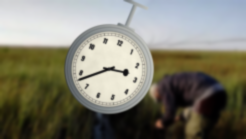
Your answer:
2 h 38 min
